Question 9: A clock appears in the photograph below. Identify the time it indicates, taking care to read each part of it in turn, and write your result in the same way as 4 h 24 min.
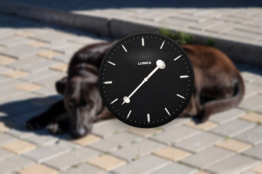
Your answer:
1 h 38 min
